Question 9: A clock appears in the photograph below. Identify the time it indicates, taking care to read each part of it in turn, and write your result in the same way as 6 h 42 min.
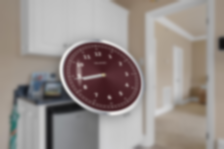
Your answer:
8 h 44 min
